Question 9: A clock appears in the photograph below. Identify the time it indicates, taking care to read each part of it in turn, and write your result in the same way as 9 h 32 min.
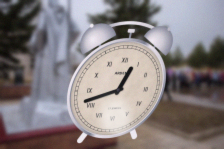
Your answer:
12 h 42 min
